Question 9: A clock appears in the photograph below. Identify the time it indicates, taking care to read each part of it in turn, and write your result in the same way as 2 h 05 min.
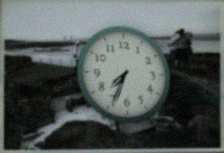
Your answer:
7 h 34 min
